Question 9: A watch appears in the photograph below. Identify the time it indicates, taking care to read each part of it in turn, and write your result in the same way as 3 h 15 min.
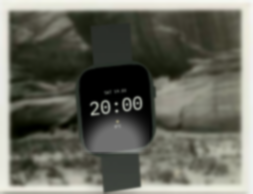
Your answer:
20 h 00 min
